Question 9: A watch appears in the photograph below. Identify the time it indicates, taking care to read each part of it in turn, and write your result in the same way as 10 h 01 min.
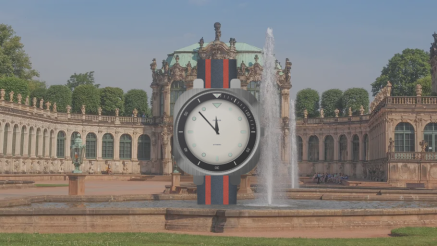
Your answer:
11 h 53 min
